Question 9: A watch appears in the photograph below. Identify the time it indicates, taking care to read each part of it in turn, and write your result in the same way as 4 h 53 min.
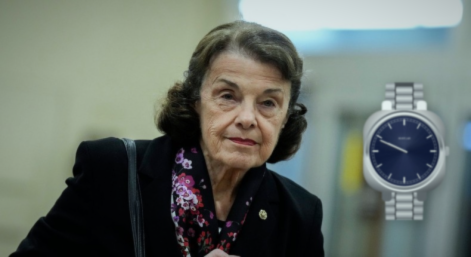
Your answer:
9 h 49 min
